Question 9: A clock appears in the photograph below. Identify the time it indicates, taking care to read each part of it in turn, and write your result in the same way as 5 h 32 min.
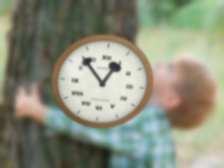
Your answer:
12 h 53 min
